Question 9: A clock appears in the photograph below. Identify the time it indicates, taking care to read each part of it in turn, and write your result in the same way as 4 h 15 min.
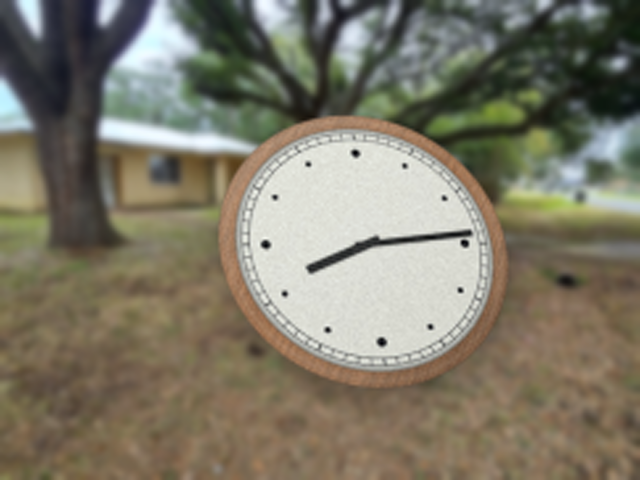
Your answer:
8 h 14 min
